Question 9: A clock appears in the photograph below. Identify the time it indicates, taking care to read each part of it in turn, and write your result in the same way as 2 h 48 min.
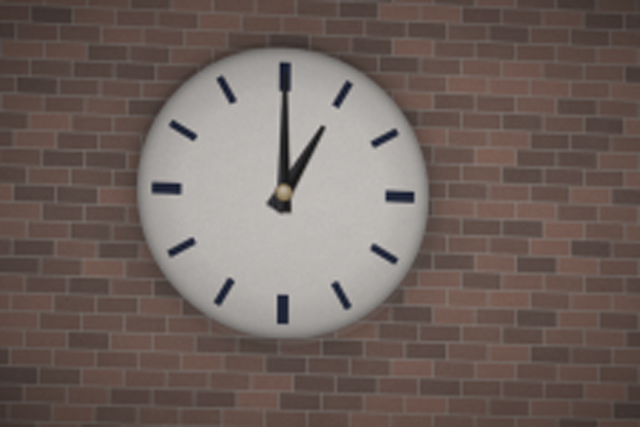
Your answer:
1 h 00 min
